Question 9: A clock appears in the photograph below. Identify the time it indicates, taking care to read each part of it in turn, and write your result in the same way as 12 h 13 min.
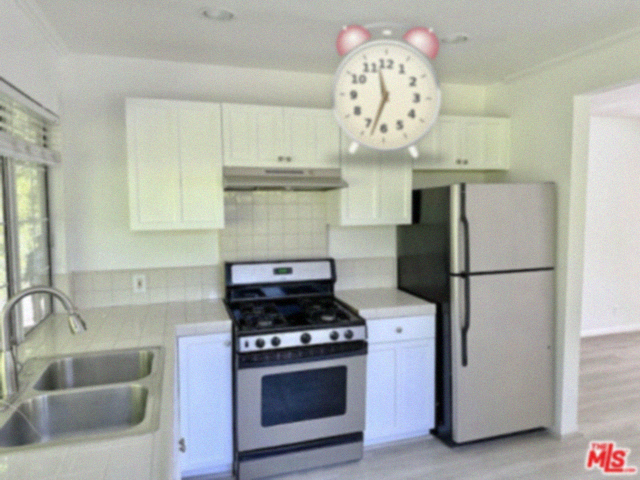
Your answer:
11 h 33 min
